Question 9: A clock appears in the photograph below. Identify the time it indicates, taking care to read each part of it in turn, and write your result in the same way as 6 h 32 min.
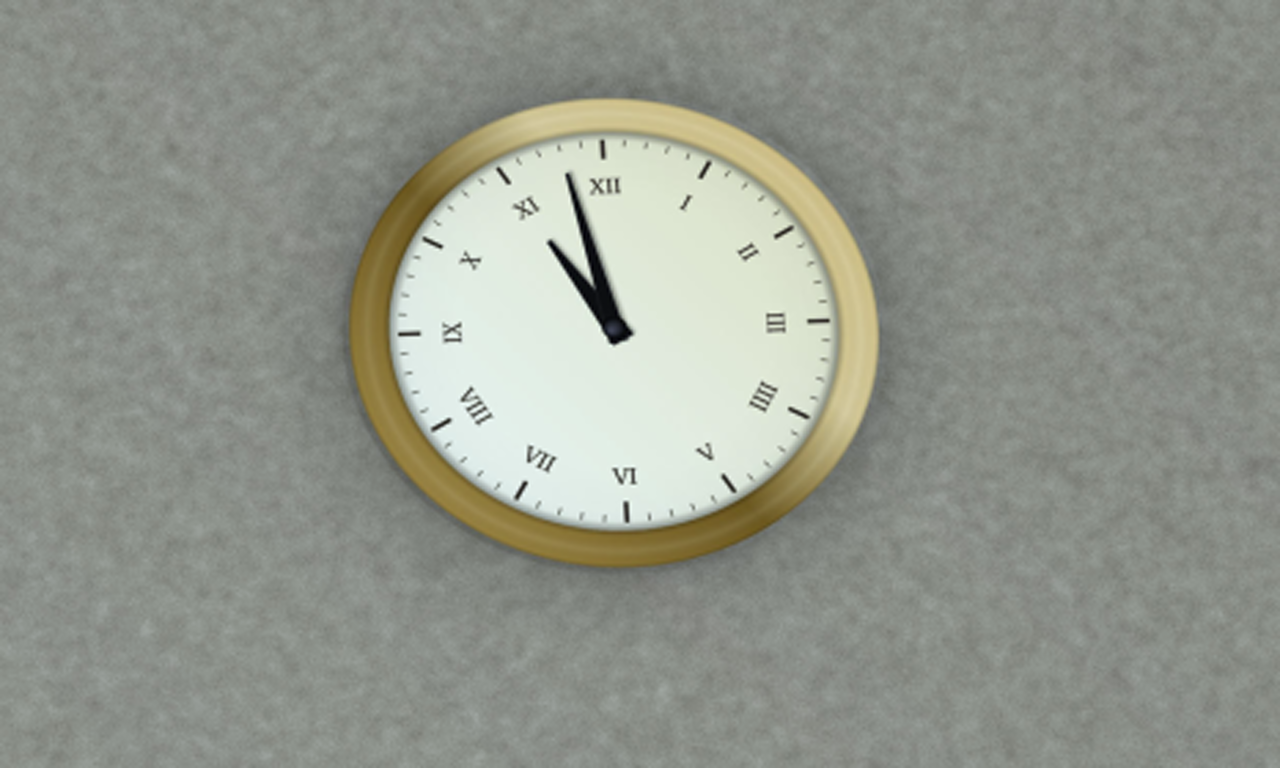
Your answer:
10 h 58 min
